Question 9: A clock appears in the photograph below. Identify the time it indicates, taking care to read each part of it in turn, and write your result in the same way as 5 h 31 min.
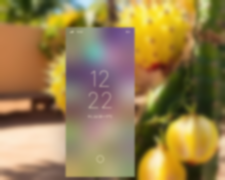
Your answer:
12 h 22 min
